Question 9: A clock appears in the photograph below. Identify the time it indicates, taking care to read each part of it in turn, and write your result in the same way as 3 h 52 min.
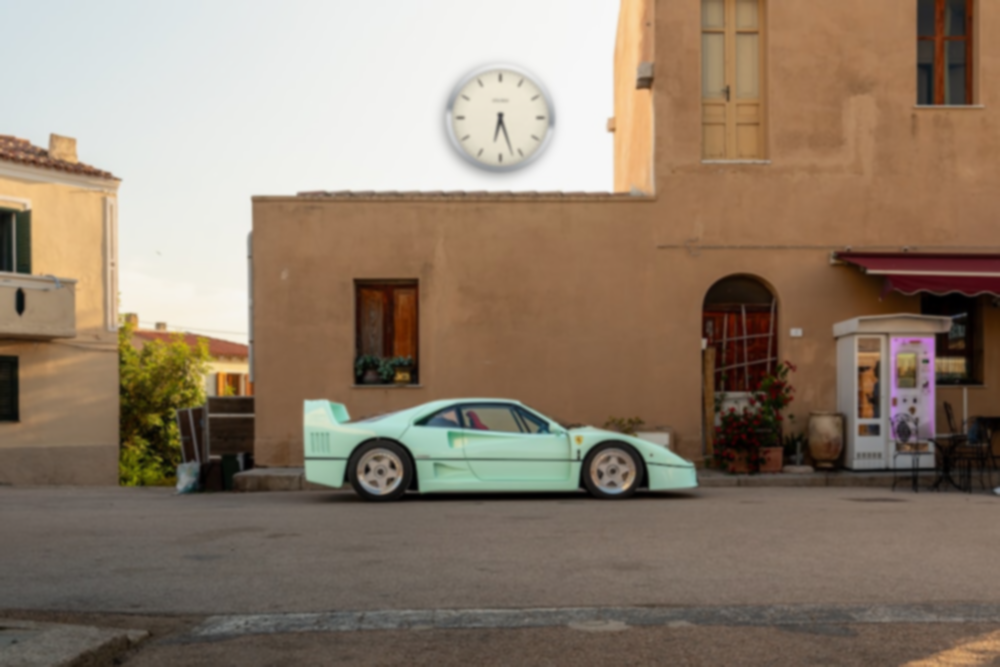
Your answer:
6 h 27 min
